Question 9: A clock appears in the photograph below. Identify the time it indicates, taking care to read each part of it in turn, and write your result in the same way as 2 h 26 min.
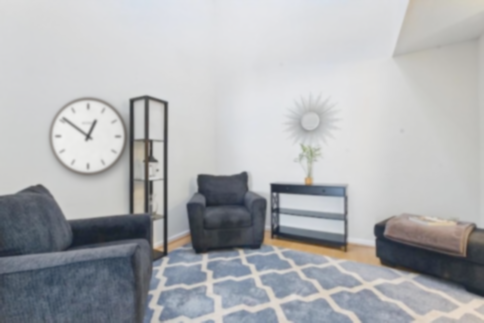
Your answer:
12 h 51 min
